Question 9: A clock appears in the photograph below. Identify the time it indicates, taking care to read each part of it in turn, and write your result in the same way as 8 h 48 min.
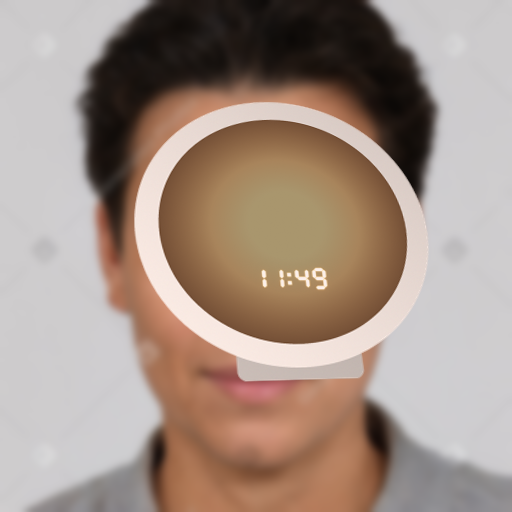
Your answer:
11 h 49 min
